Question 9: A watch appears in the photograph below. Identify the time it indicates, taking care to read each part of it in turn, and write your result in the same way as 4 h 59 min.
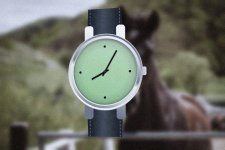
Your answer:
8 h 05 min
